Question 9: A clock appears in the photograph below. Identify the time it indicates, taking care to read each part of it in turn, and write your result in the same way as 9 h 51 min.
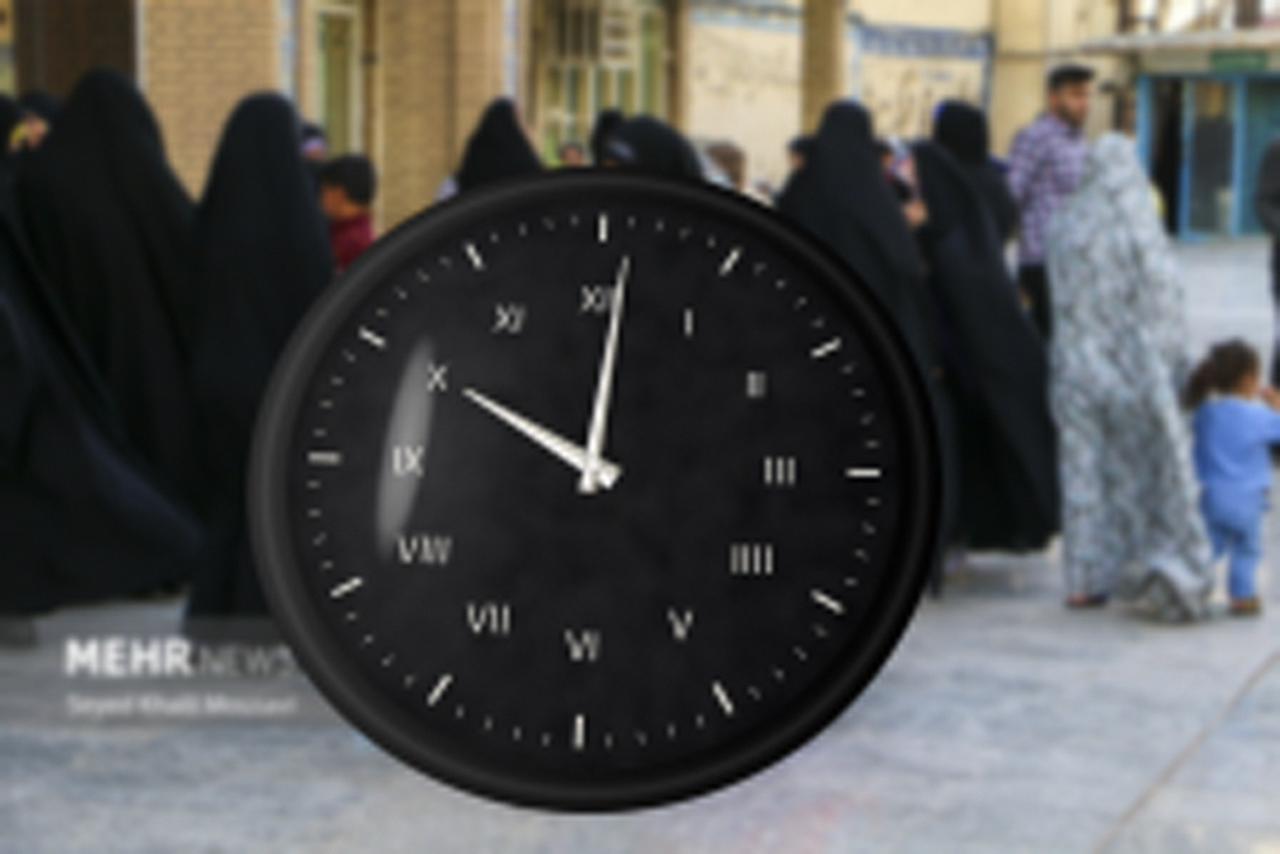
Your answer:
10 h 01 min
